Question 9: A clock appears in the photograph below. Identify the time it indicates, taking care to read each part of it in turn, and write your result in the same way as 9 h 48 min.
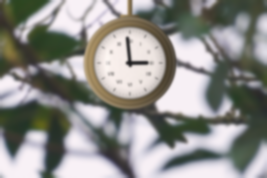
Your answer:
2 h 59 min
